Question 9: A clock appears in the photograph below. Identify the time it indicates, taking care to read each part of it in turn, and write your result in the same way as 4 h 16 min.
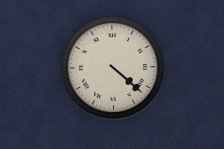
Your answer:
4 h 22 min
